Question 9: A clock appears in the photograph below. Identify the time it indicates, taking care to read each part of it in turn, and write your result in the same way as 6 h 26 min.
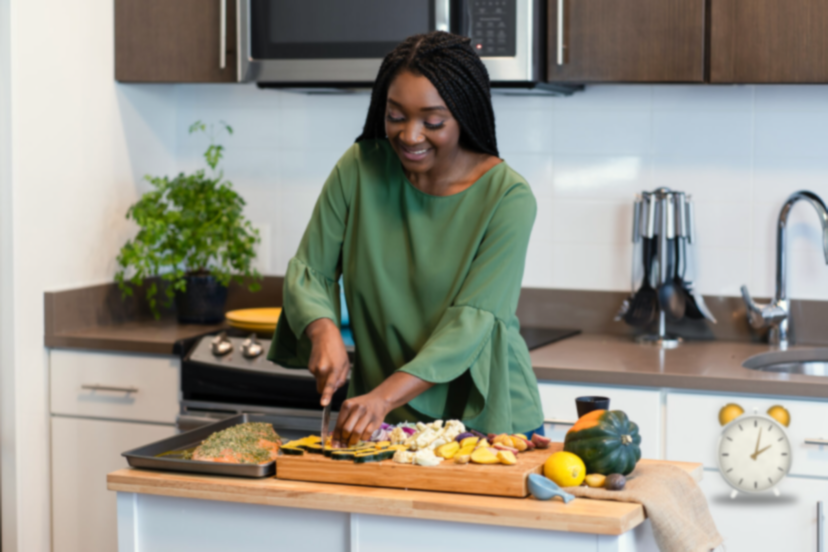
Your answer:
2 h 02 min
